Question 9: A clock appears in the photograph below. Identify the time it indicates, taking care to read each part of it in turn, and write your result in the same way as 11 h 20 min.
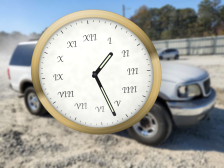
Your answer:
1 h 27 min
